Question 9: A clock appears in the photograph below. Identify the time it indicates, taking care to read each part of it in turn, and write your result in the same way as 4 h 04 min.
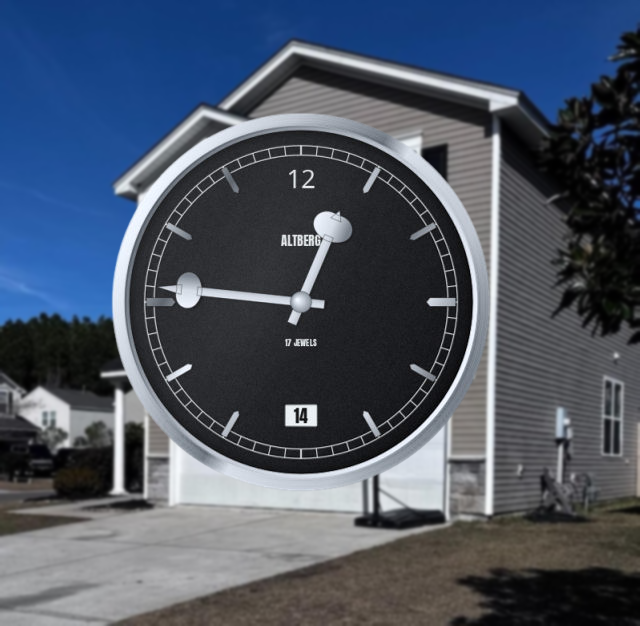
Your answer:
12 h 46 min
